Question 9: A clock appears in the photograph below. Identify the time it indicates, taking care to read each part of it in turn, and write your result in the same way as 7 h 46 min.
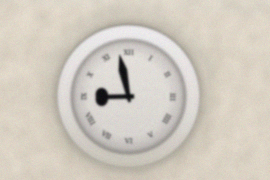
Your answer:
8 h 58 min
